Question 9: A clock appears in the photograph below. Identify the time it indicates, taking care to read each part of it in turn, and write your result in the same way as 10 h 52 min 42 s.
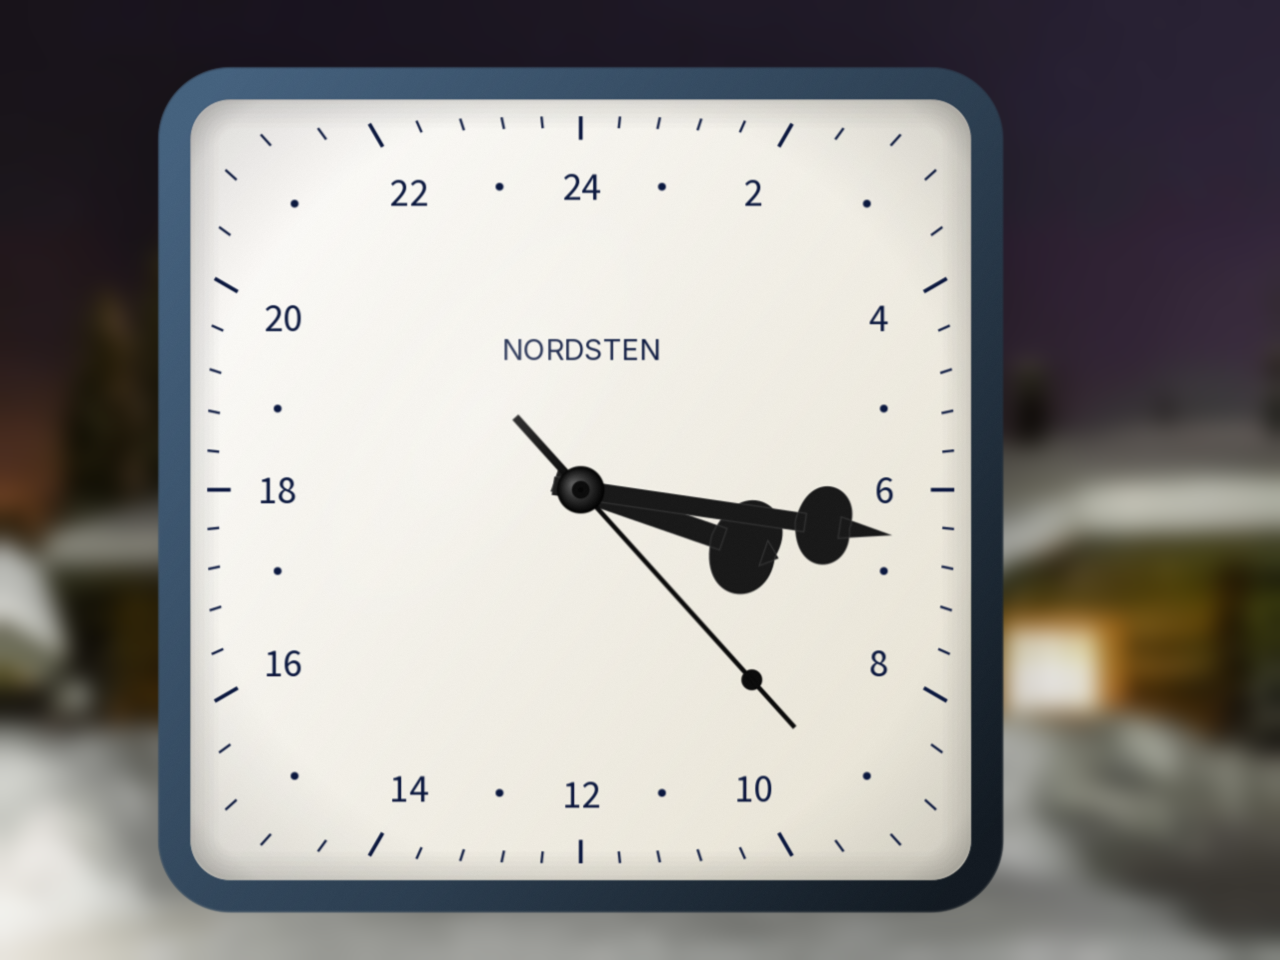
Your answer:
7 h 16 min 23 s
